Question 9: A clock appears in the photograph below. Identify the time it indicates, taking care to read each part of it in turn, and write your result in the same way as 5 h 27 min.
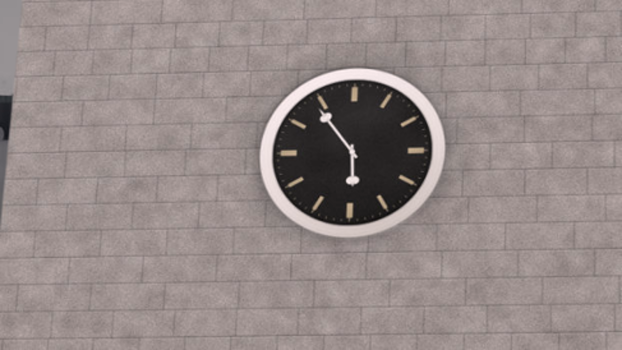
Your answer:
5 h 54 min
